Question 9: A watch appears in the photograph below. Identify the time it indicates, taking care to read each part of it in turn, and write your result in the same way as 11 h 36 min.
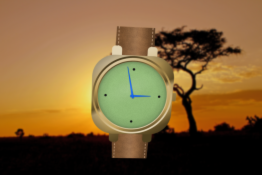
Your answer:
2 h 58 min
